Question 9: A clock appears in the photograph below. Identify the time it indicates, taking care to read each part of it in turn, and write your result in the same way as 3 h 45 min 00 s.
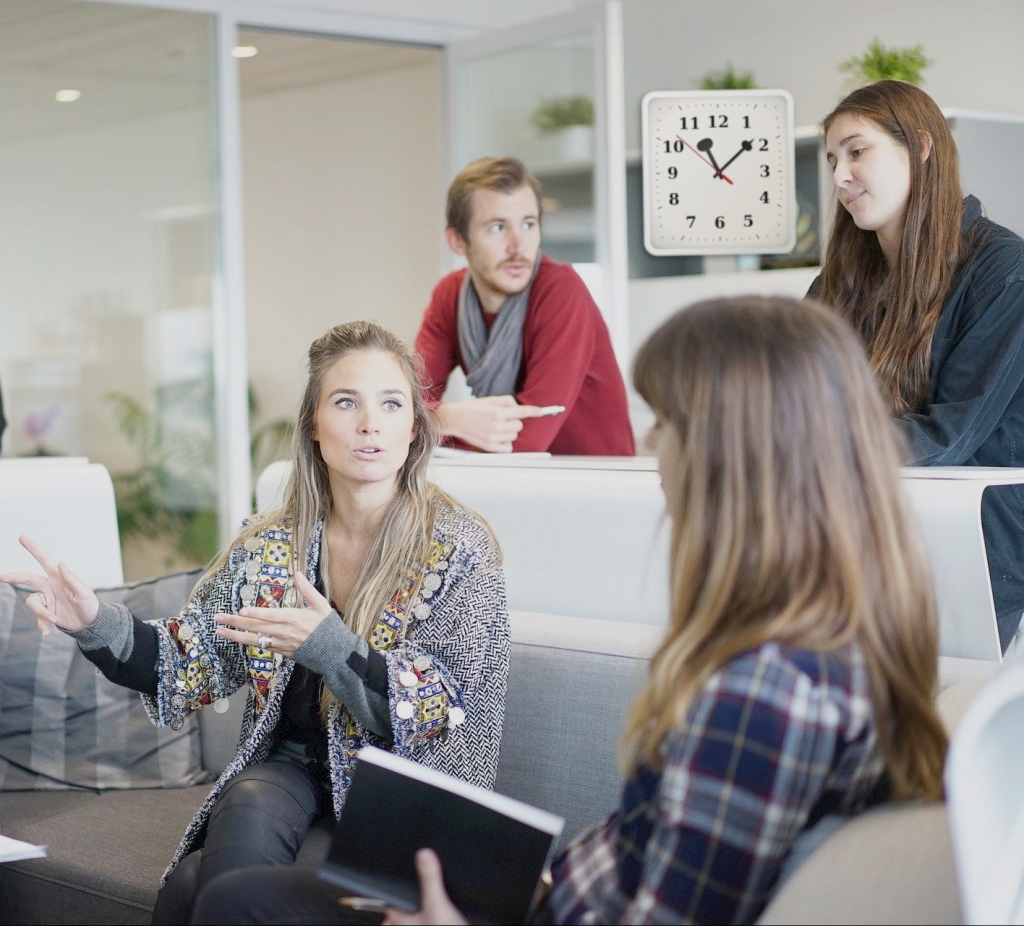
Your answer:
11 h 07 min 52 s
